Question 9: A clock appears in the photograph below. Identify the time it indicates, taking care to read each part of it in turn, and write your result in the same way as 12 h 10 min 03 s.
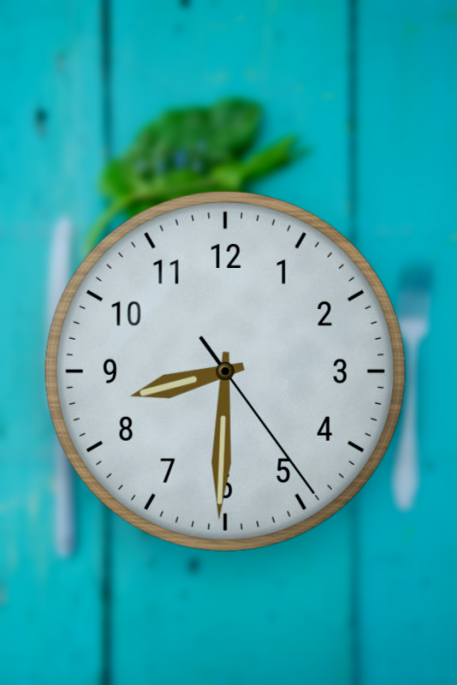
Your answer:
8 h 30 min 24 s
